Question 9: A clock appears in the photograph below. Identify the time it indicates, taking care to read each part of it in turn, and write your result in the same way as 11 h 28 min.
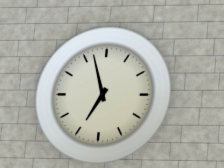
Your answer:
6 h 57 min
